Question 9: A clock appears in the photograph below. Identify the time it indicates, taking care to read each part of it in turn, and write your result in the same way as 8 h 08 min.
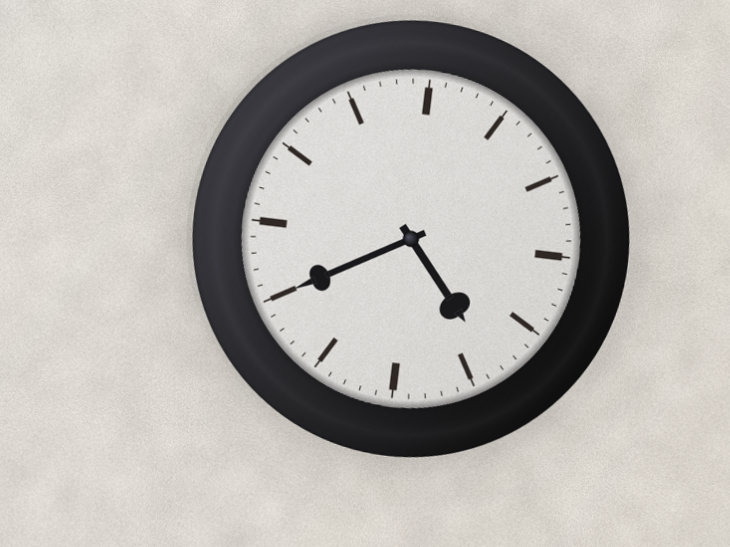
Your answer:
4 h 40 min
